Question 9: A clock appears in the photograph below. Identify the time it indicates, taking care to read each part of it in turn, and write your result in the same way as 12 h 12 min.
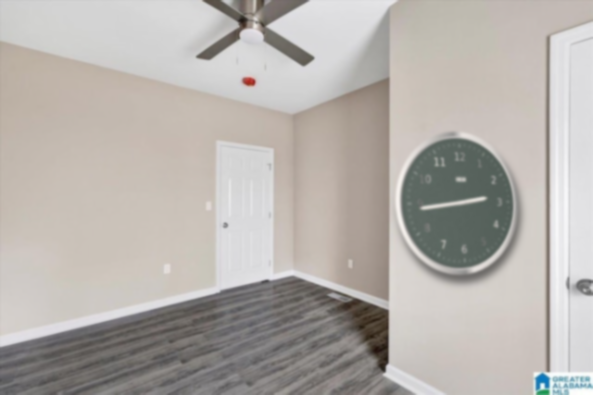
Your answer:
2 h 44 min
